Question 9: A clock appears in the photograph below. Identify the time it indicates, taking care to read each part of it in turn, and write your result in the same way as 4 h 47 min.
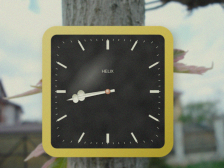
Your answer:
8 h 43 min
